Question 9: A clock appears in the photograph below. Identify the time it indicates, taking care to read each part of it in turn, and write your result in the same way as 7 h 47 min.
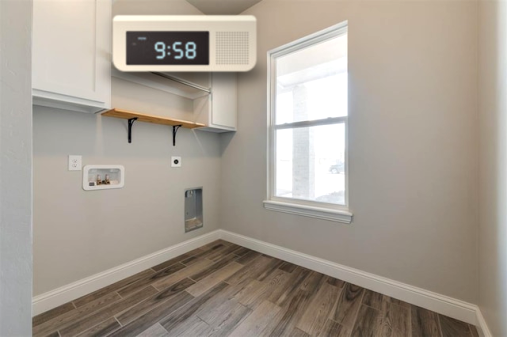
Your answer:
9 h 58 min
